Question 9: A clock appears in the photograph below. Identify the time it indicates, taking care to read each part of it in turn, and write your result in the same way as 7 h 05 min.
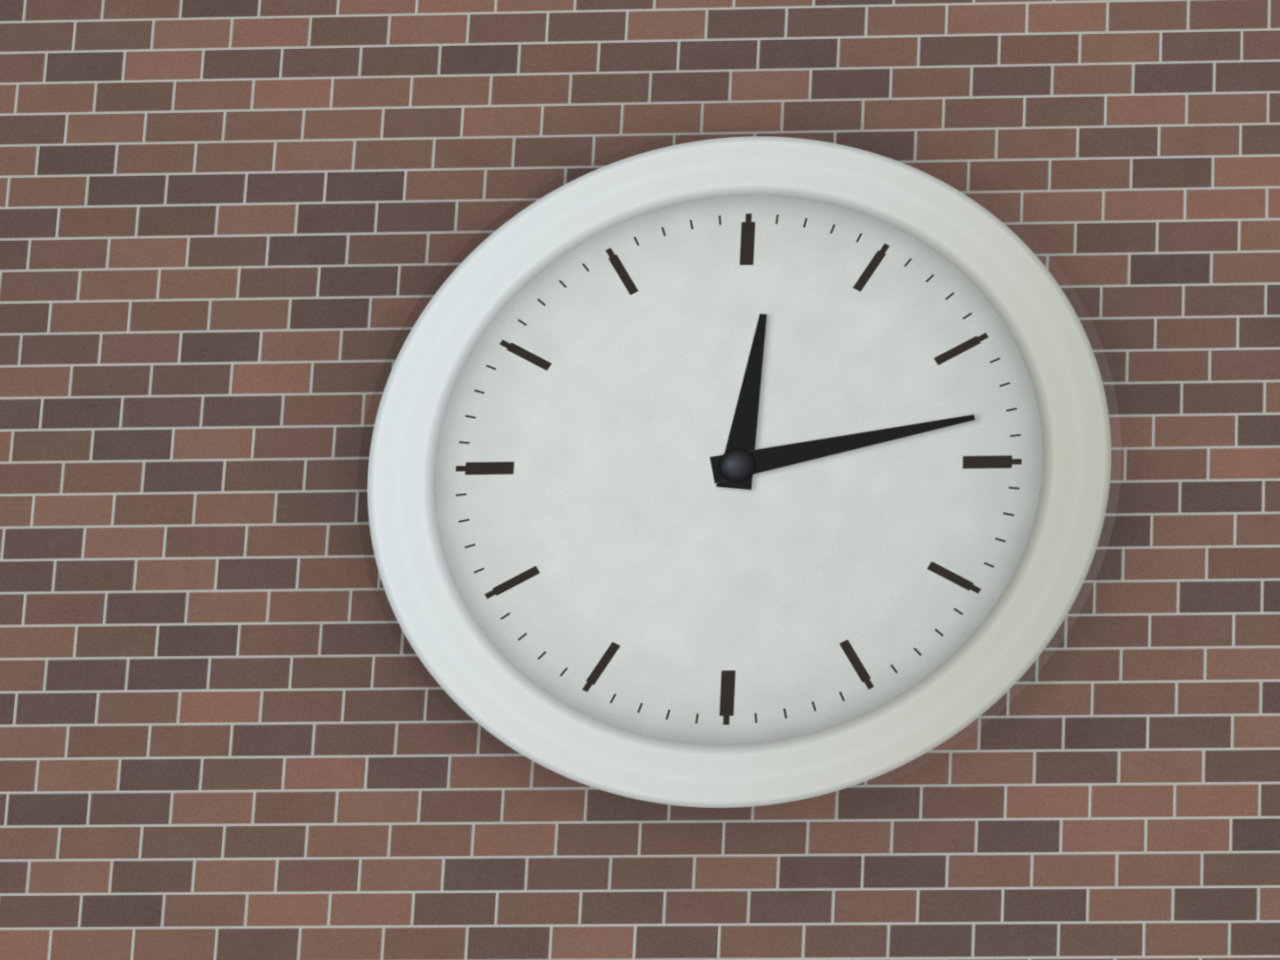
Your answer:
12 h 13 min
